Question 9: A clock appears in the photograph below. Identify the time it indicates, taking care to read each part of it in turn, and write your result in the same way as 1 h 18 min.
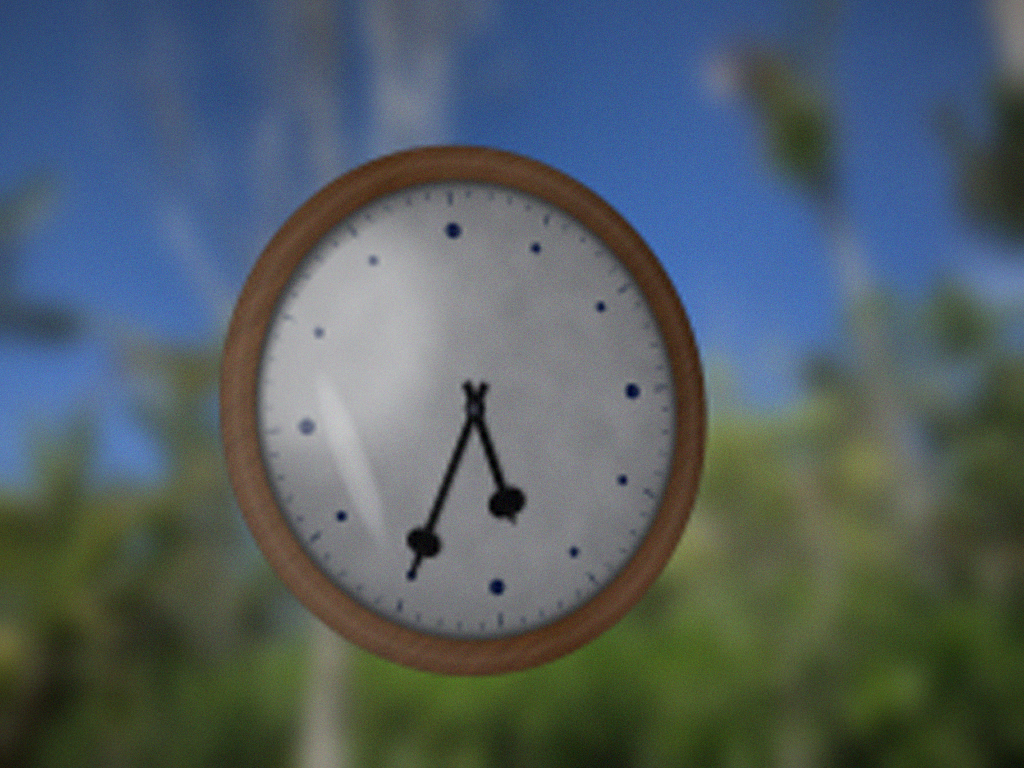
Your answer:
5 h 35 min
